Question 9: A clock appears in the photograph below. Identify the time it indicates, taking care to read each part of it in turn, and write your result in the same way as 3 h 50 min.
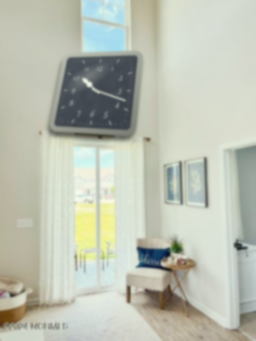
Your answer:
10 h 18 min
